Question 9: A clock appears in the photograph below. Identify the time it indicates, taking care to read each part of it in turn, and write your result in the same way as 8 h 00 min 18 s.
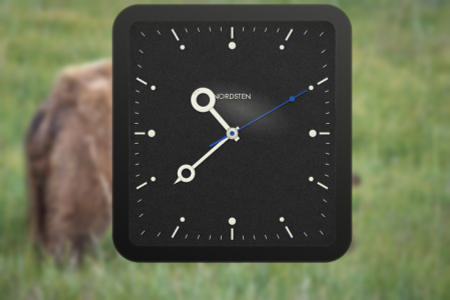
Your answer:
10 h 38 min 10 s
